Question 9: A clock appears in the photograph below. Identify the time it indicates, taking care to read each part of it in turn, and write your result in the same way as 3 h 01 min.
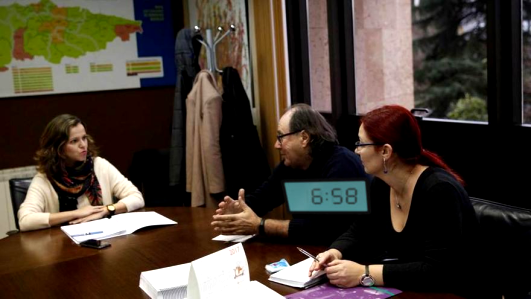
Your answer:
6 h 58 min
